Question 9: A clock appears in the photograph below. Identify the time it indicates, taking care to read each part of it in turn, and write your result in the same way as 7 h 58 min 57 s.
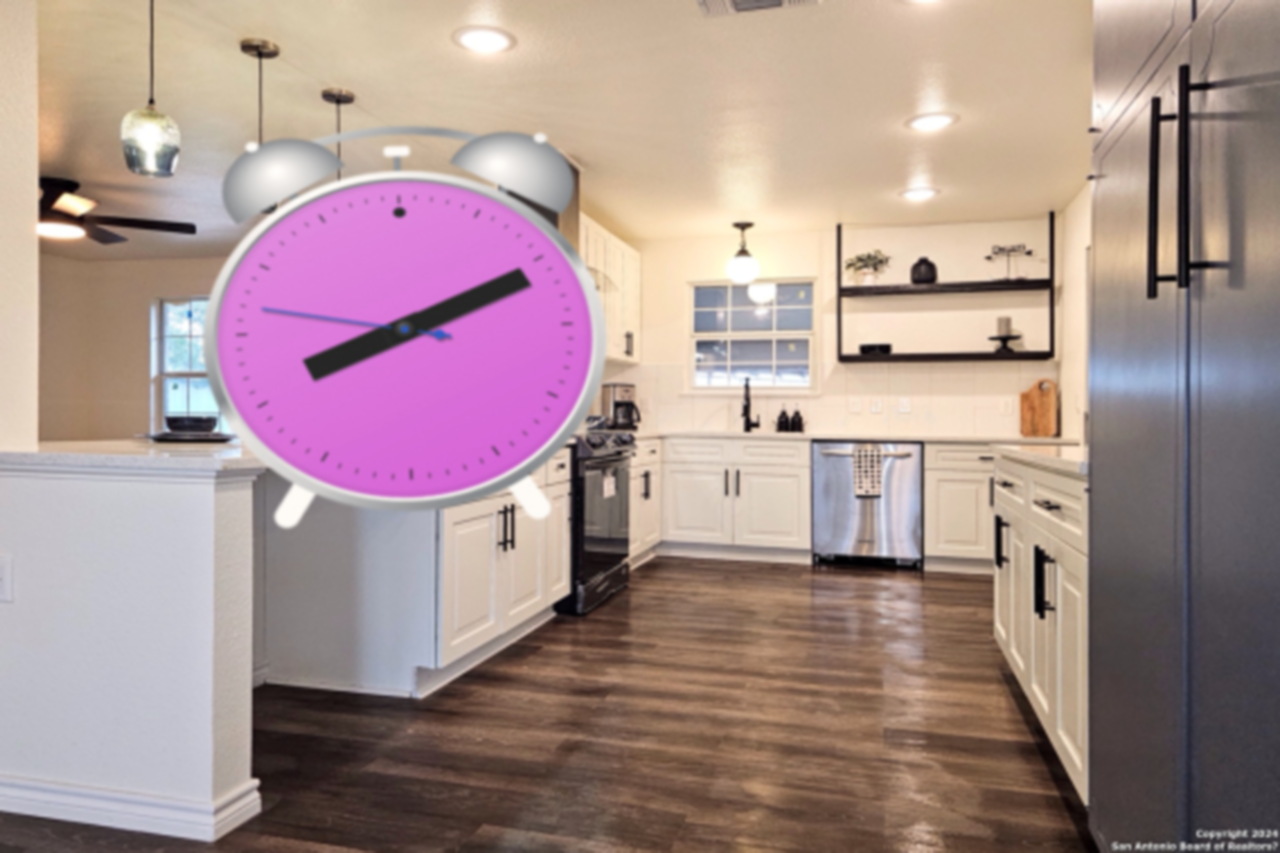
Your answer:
8 h 10 min 47 s
